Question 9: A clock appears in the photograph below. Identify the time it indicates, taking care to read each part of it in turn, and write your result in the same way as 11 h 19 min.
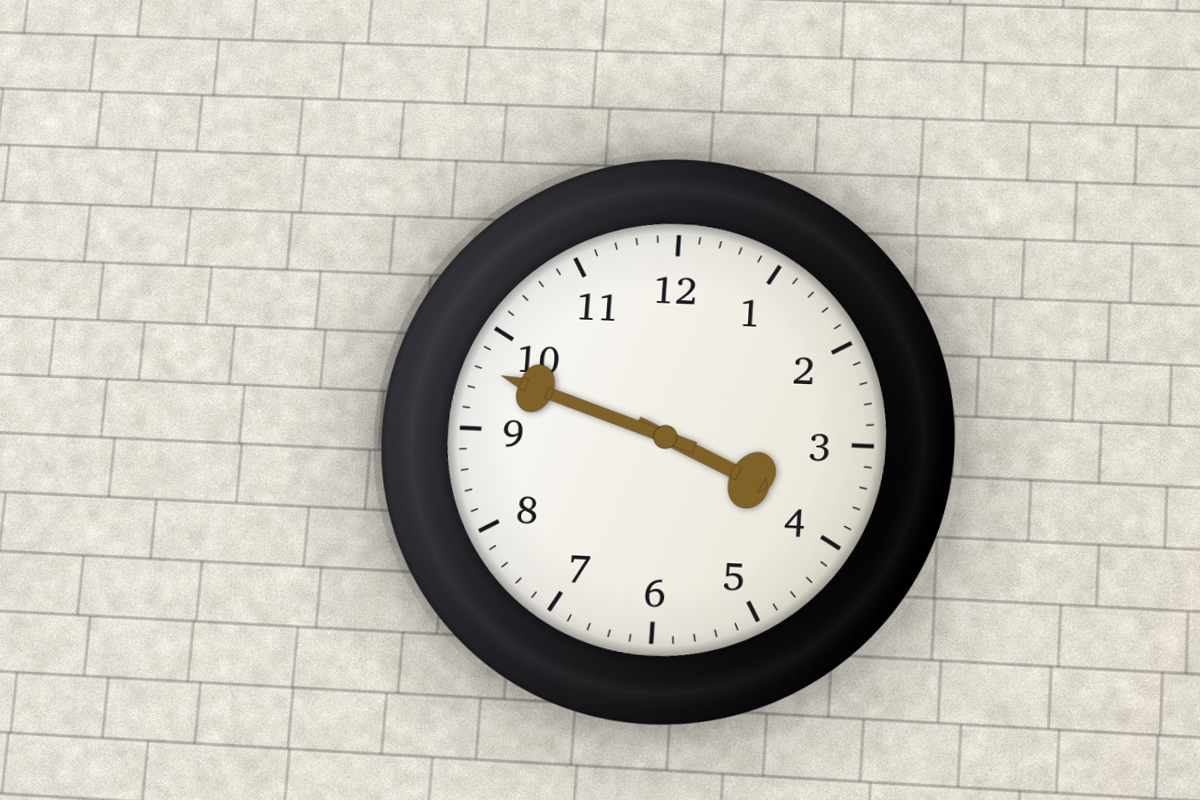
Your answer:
3 h 48 min
